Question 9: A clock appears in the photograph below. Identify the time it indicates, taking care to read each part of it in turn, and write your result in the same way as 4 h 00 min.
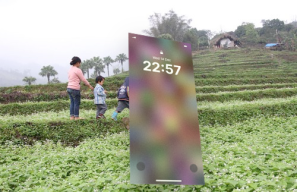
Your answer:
22 h 57 min
